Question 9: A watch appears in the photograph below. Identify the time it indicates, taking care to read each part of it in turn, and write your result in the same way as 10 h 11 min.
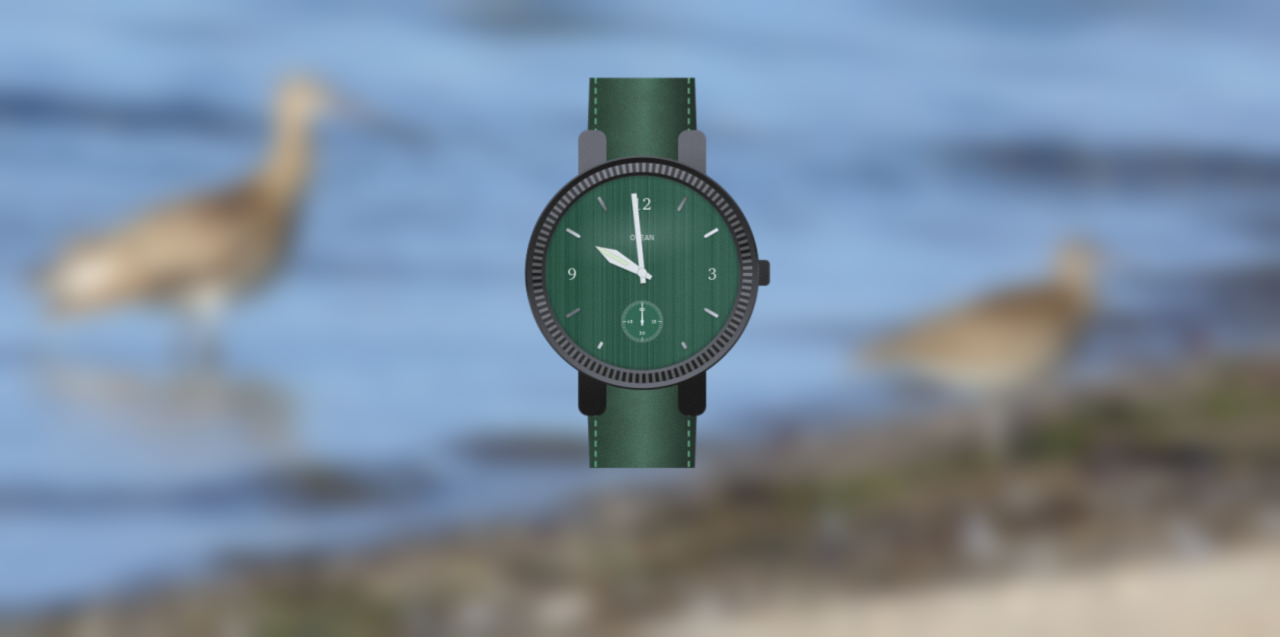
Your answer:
9 h 59 min
